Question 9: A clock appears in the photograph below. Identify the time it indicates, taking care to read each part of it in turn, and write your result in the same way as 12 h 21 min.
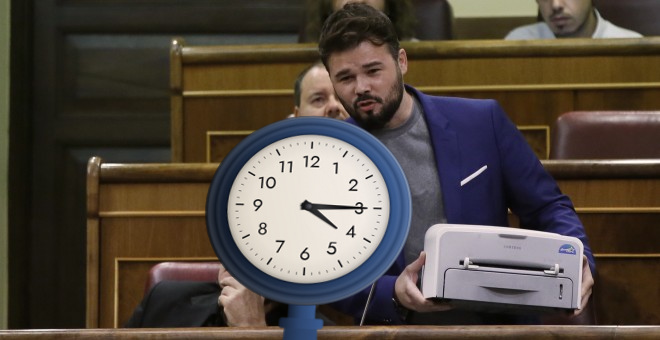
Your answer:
4 h 15 min
